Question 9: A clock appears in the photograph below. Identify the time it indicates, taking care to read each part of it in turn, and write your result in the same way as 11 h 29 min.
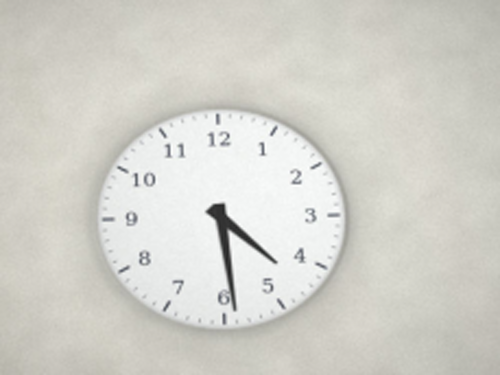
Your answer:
4 h 29 min
